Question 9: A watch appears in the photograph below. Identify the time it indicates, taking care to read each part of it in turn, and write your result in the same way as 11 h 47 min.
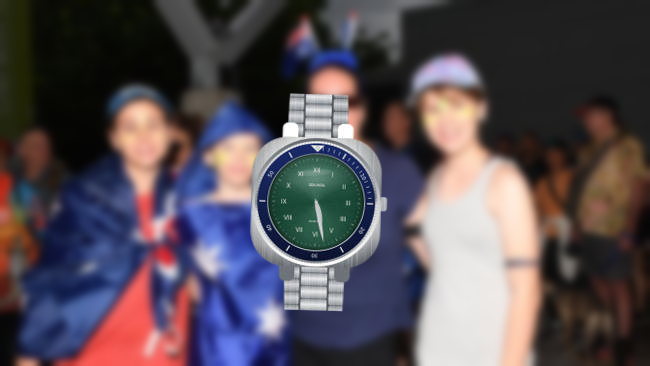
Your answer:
5 h 28 min
